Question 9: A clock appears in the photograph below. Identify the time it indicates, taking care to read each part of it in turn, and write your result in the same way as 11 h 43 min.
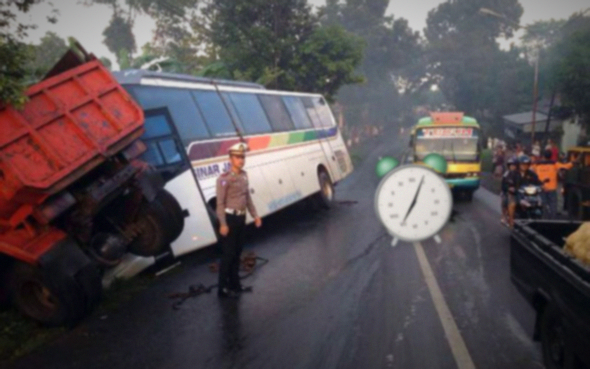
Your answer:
7 h 04 min
